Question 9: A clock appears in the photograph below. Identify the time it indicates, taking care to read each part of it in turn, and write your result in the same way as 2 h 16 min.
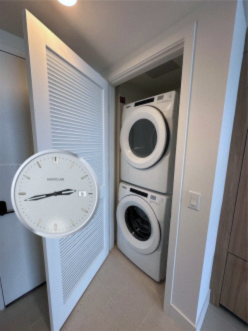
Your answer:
2 h 43 min
